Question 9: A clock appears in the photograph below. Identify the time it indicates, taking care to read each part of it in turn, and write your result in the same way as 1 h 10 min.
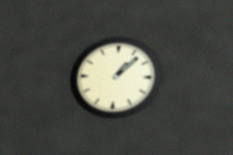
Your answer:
1 h 07 min
